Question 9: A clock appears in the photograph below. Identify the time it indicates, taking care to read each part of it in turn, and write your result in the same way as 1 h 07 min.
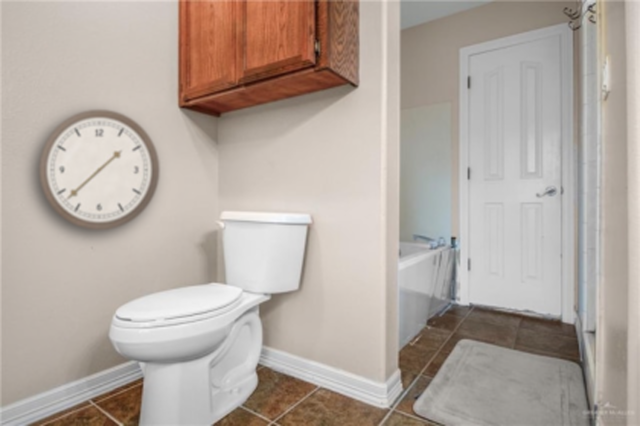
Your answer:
1 h 38 min
